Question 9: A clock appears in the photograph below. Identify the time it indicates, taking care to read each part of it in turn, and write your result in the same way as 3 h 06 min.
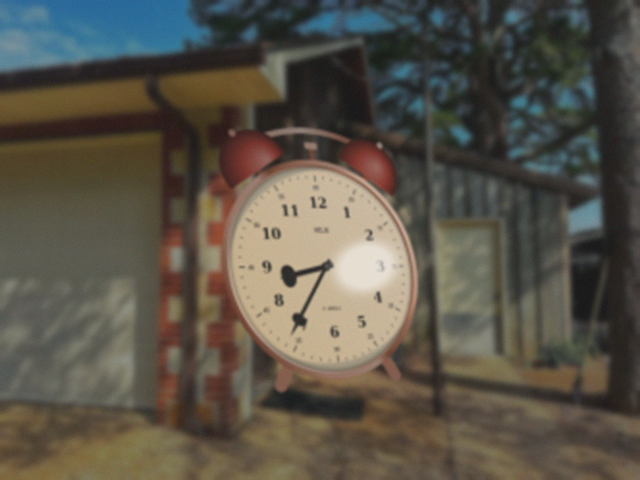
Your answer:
8 h 36 min
